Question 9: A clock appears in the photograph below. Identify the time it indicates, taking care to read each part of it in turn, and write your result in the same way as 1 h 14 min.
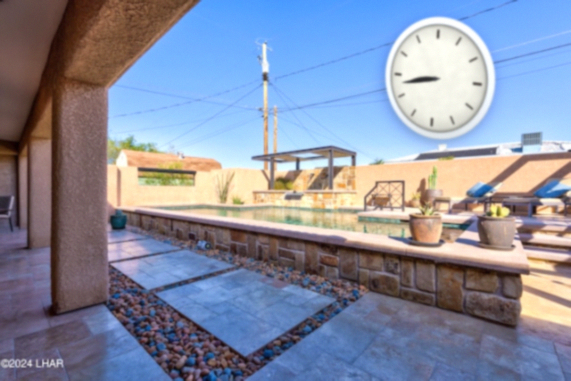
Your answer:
8 h 43 min
